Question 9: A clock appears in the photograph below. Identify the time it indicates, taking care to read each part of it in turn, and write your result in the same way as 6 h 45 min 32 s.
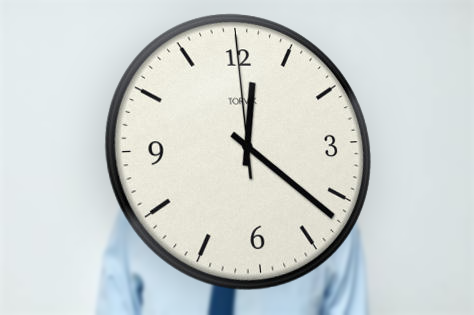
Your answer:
12 h 22 min 00 s
